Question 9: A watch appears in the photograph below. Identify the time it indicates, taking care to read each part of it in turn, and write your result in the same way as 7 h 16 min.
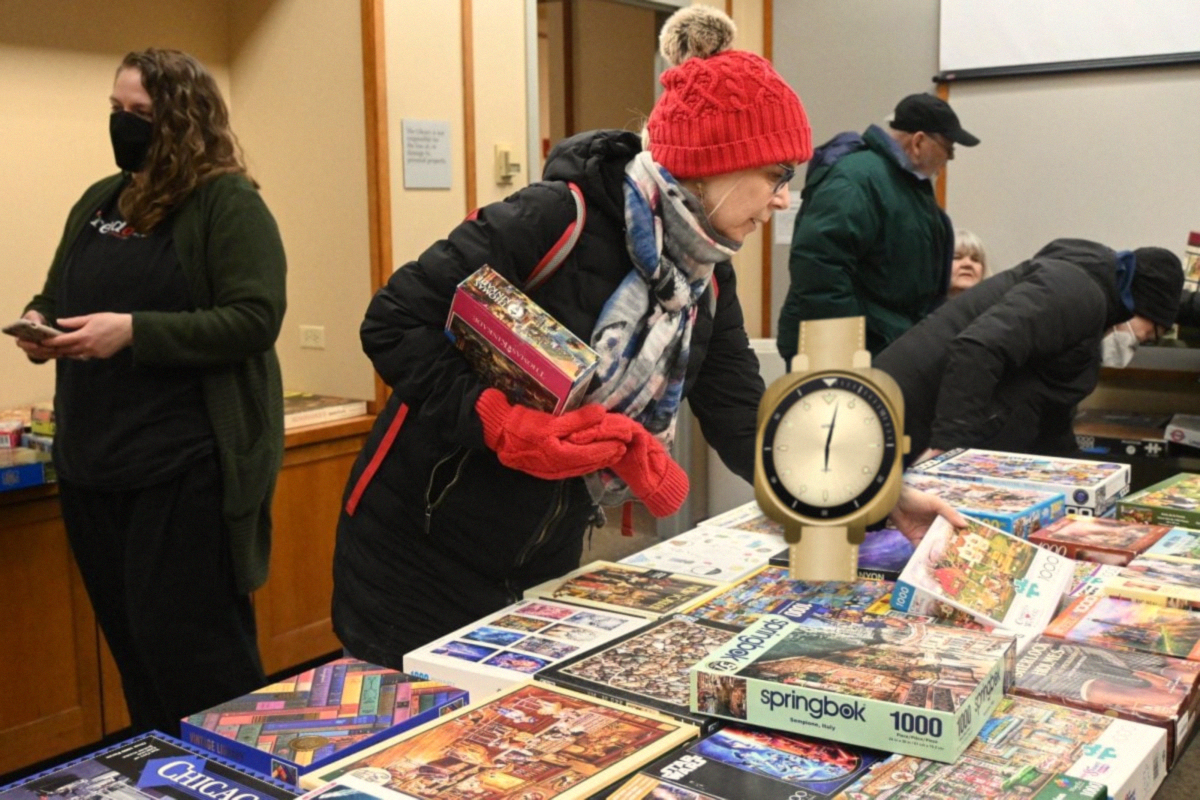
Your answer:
6 h 02 min
